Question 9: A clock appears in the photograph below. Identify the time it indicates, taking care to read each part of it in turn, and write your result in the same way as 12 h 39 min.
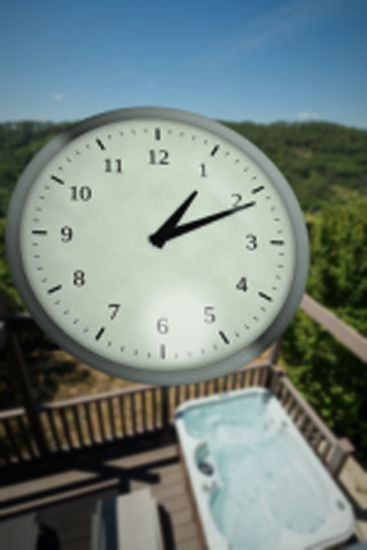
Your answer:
1 h 11 min
